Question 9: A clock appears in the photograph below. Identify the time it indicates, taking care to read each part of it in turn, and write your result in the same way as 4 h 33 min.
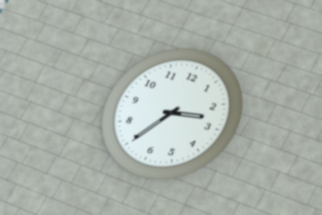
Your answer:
2 h 35 min
